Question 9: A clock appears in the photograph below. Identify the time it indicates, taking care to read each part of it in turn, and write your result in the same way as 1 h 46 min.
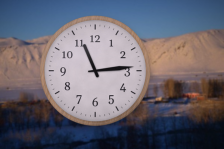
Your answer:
11 h 14 min
